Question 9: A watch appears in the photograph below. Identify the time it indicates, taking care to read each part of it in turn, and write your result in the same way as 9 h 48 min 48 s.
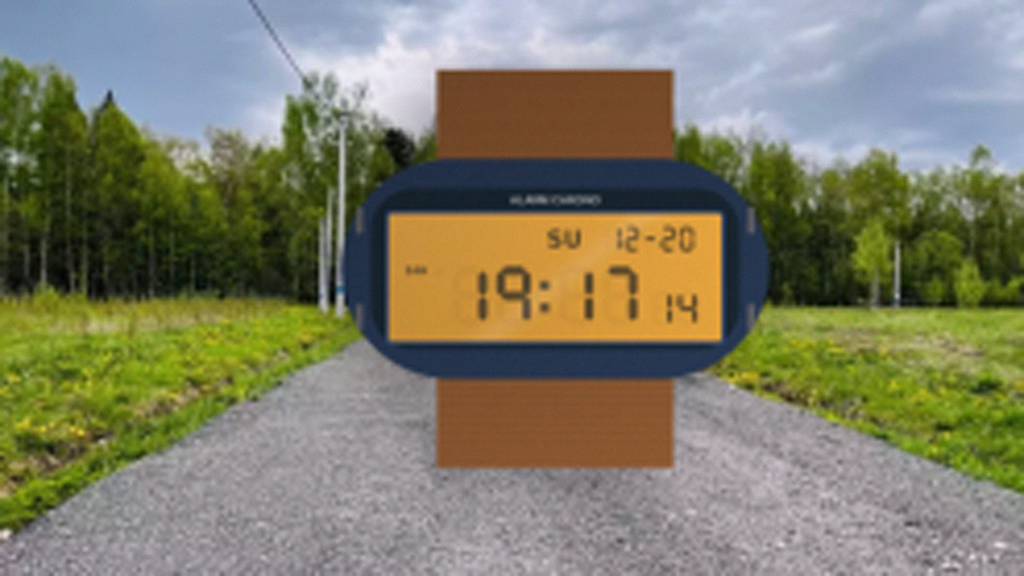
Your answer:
19 h 17 min 14 s
